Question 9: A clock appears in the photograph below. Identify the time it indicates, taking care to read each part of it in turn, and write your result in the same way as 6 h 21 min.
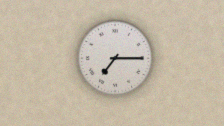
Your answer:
7 h 15 min
